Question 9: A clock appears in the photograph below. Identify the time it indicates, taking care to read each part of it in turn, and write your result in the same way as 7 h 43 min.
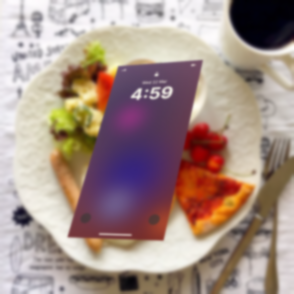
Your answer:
4 h 59 min
